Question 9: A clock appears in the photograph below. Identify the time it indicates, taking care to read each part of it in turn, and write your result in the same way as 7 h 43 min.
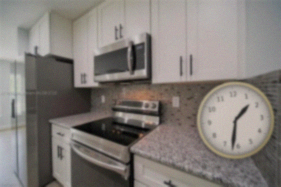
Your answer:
1 h 32 min
